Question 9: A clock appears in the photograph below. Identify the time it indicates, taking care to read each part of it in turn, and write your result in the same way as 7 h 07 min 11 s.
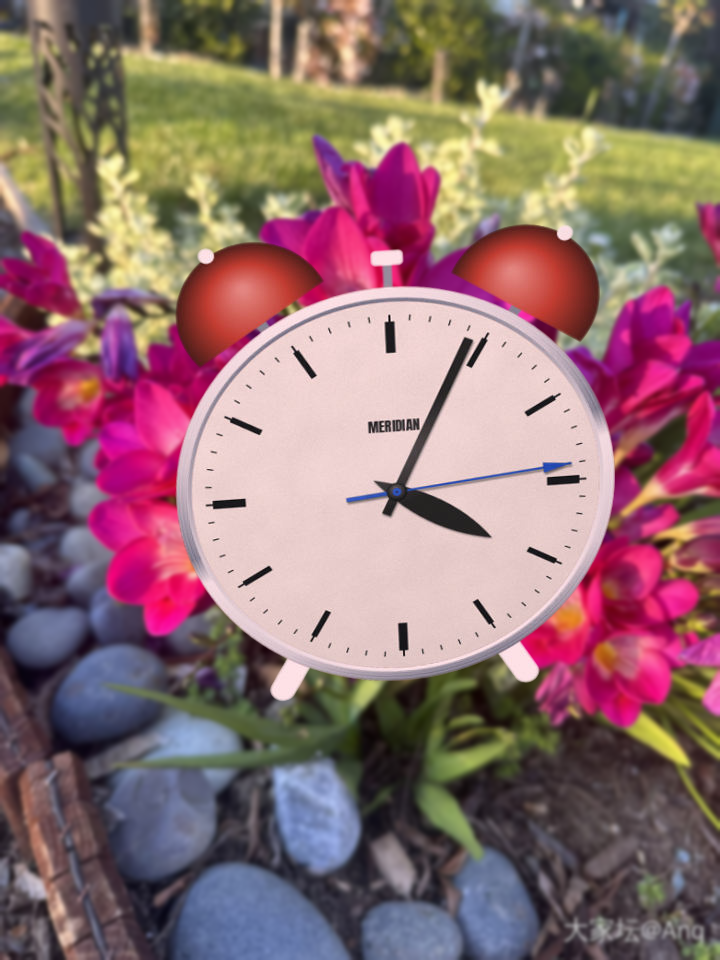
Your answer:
4 h 04 min 14 s
